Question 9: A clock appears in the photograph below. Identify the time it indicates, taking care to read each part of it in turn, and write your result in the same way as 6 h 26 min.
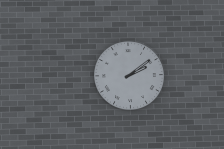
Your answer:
2 h 09 min
